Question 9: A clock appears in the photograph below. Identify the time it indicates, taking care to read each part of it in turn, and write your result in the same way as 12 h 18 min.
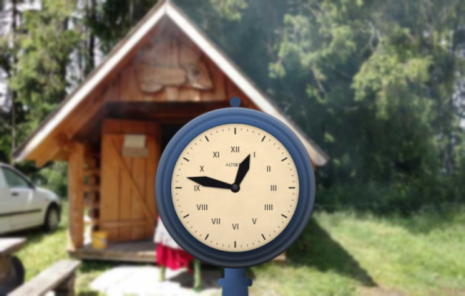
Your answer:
12 h 47 min
